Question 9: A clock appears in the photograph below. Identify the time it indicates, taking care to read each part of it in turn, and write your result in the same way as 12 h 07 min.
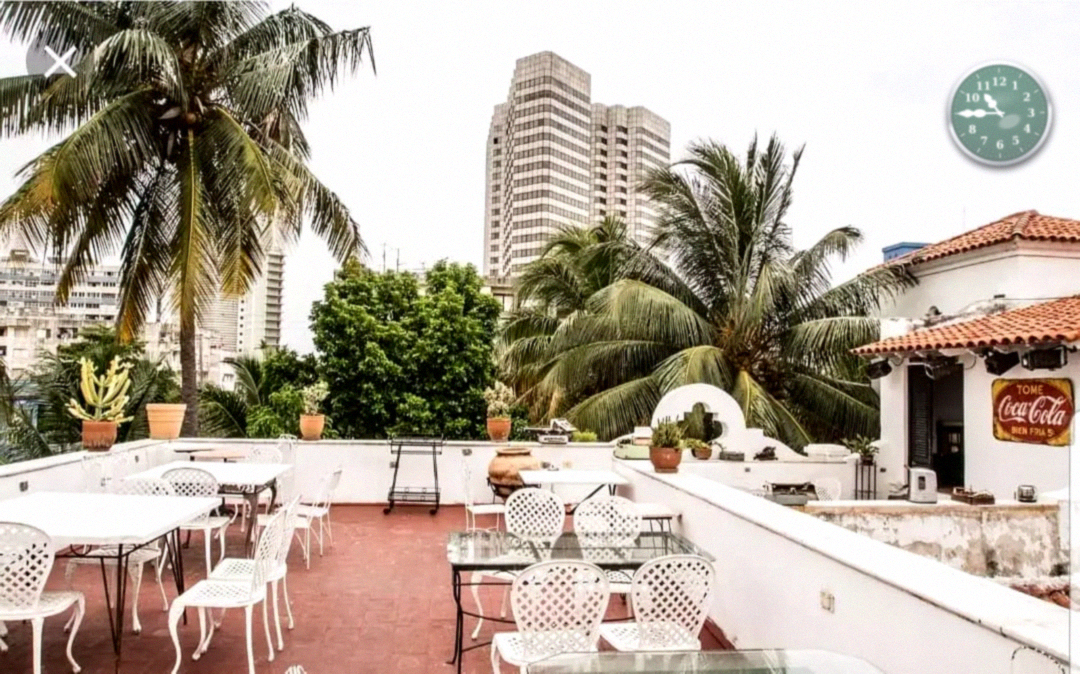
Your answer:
10 h 45 min
